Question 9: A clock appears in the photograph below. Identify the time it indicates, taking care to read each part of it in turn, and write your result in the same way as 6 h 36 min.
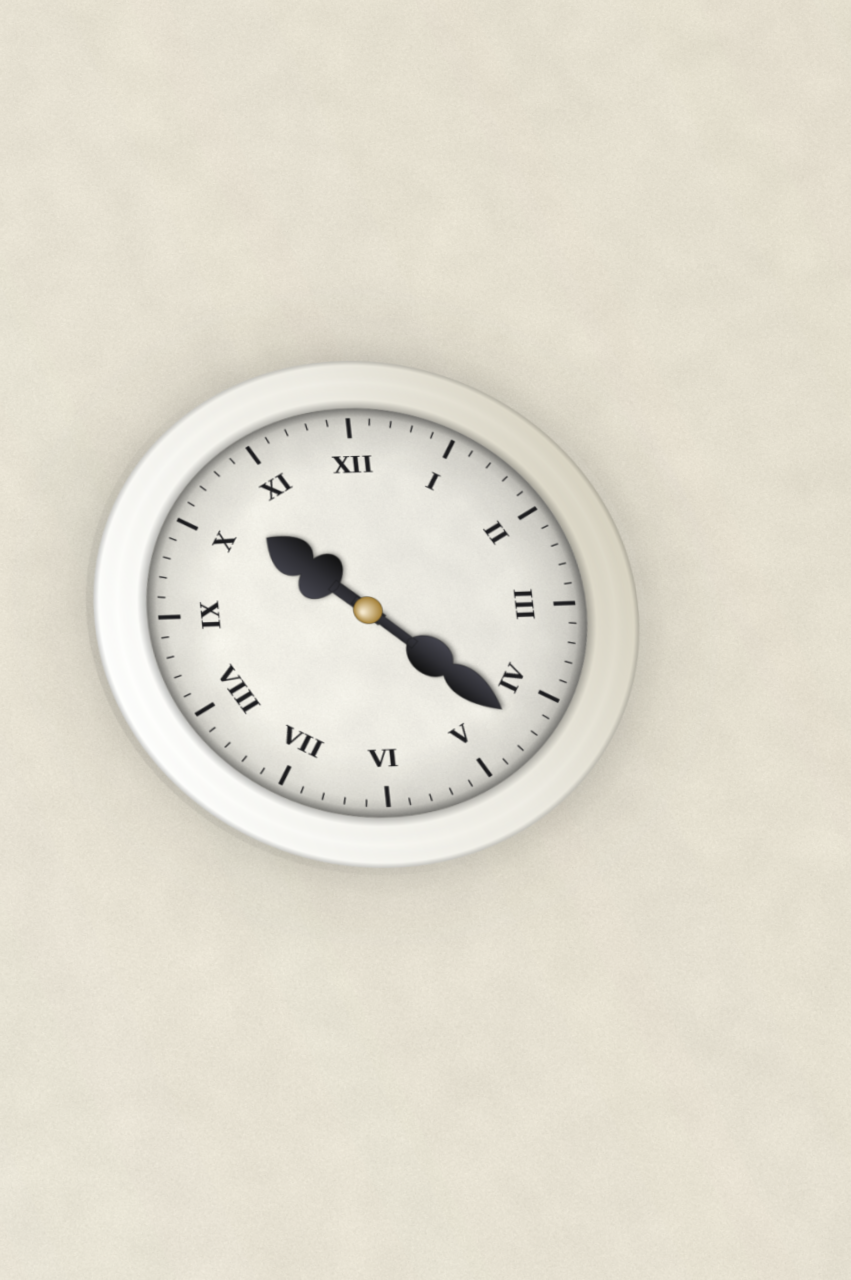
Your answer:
10 h 22 min
